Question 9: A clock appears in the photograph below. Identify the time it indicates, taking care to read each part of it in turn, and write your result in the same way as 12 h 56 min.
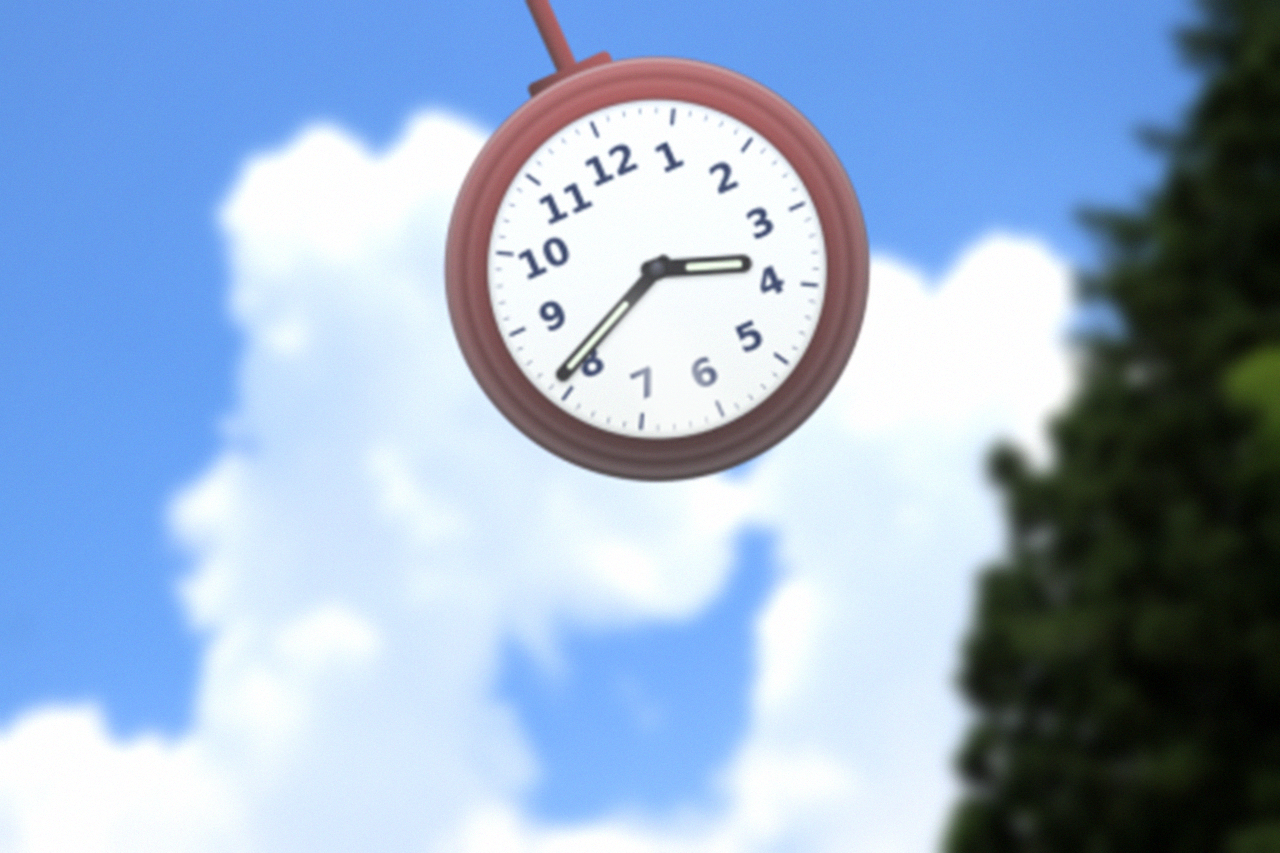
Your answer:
3 h 41 min
